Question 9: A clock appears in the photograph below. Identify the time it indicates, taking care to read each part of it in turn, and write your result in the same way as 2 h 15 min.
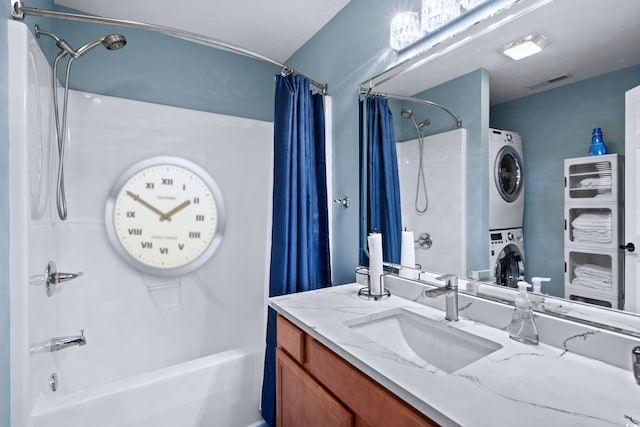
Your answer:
1 h 50 min
